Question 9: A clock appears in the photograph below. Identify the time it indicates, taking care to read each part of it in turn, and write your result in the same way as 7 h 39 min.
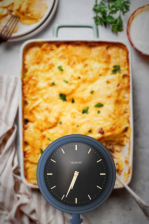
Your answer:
6 h 34 min
